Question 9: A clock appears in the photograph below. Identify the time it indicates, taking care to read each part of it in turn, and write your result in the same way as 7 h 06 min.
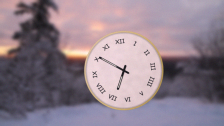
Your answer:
6 h 51 min
